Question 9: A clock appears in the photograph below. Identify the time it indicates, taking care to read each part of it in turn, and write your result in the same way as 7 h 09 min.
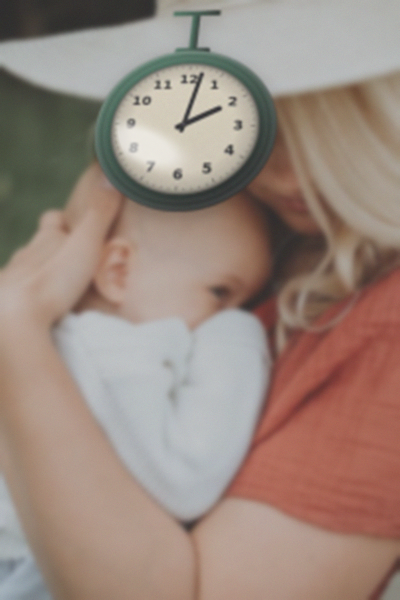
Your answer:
2 h 02 min
